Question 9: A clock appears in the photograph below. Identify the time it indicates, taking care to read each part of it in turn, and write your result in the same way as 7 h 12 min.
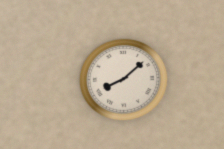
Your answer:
8 h 08 min
